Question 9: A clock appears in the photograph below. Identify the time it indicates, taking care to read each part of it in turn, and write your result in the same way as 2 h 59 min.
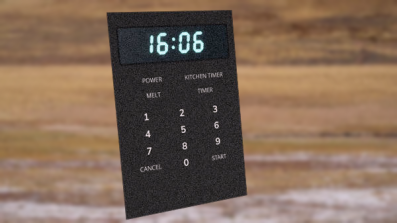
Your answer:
16 h 06 min
